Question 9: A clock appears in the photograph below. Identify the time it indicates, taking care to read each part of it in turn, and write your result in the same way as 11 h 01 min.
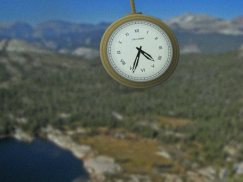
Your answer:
4 h 34 min
